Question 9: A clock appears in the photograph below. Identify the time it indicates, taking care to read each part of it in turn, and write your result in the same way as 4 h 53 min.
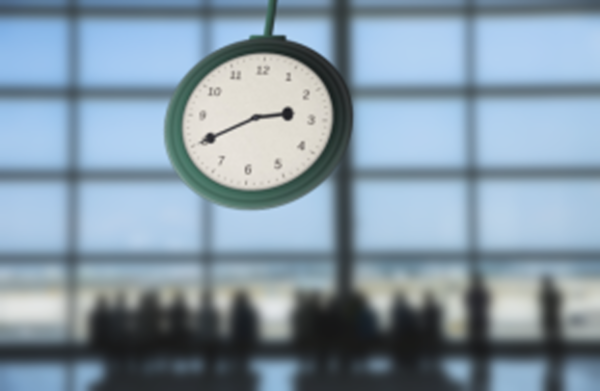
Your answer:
2 h 40 min
